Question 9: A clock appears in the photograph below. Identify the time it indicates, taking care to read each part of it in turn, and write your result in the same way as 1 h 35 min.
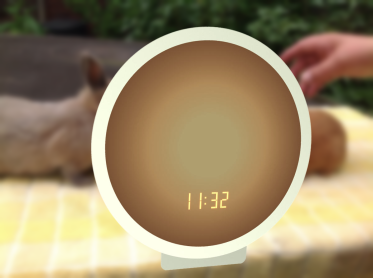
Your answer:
11 h 32 min
